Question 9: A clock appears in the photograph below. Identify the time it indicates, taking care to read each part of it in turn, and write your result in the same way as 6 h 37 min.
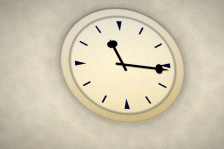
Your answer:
11 h 16 min
